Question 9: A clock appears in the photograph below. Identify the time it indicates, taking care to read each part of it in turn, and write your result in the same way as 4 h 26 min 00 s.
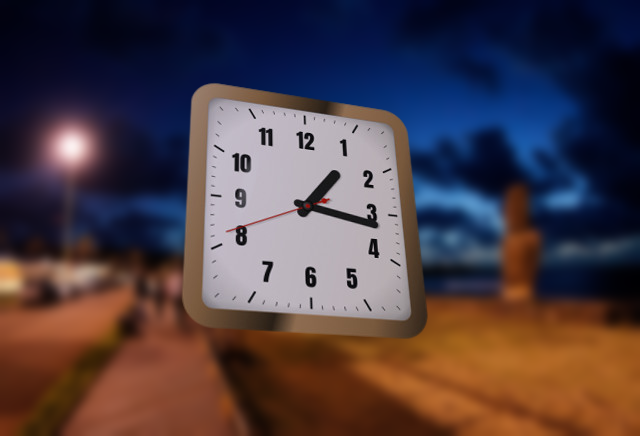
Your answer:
1 h 16 min 41 s
